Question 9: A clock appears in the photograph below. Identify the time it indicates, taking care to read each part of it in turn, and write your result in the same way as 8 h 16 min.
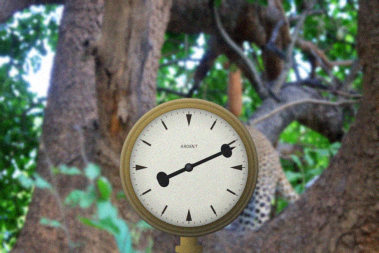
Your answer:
8 h 11 min
